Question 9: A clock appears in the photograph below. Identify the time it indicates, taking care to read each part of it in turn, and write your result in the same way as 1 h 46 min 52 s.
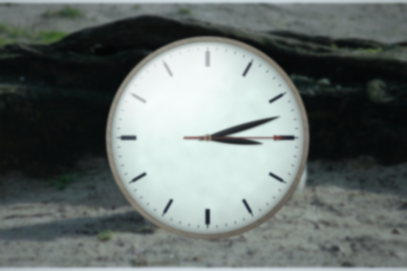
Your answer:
3 h 12 min 15 s
